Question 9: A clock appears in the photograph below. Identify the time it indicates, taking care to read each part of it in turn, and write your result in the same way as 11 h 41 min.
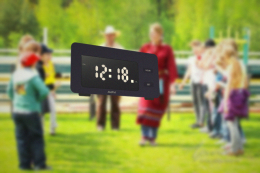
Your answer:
12 h 18 min
